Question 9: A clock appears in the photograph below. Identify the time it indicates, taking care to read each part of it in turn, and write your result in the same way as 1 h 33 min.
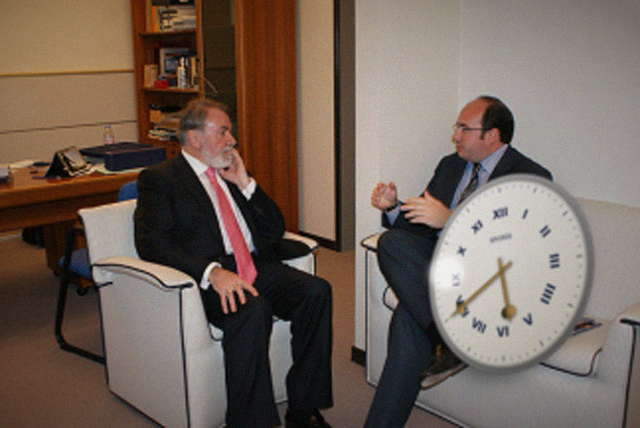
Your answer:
5 h 40 min
